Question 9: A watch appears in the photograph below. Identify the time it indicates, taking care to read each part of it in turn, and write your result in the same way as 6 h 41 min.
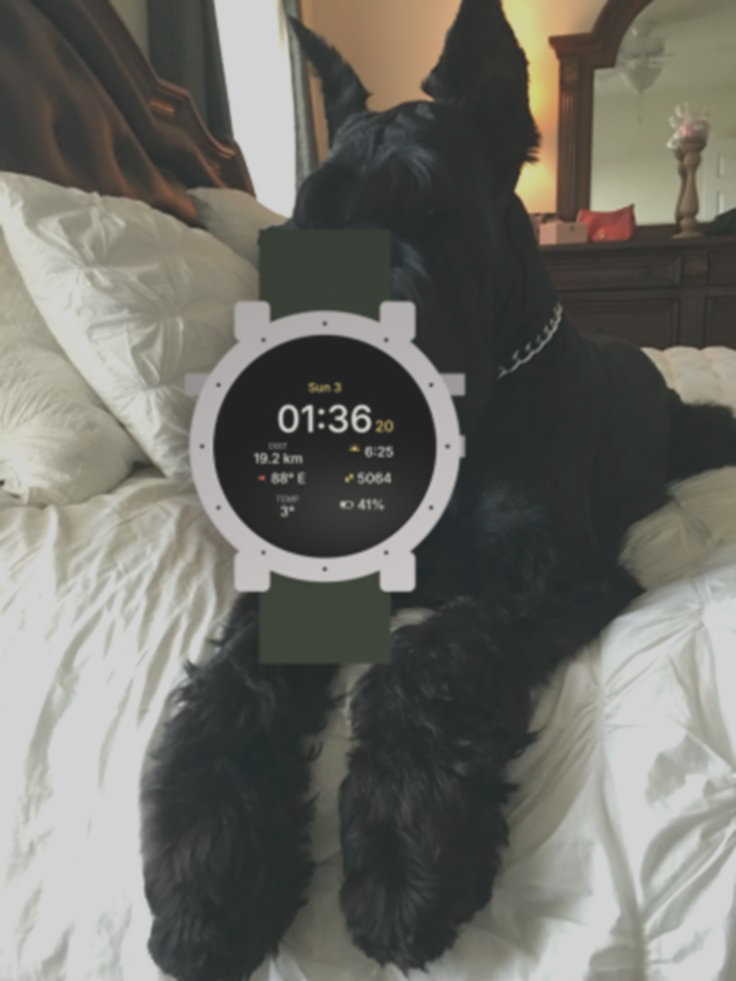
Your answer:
1 h 36 min
